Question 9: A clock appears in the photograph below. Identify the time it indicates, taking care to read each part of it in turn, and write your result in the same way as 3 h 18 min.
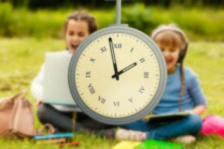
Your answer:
1 h 58 min
